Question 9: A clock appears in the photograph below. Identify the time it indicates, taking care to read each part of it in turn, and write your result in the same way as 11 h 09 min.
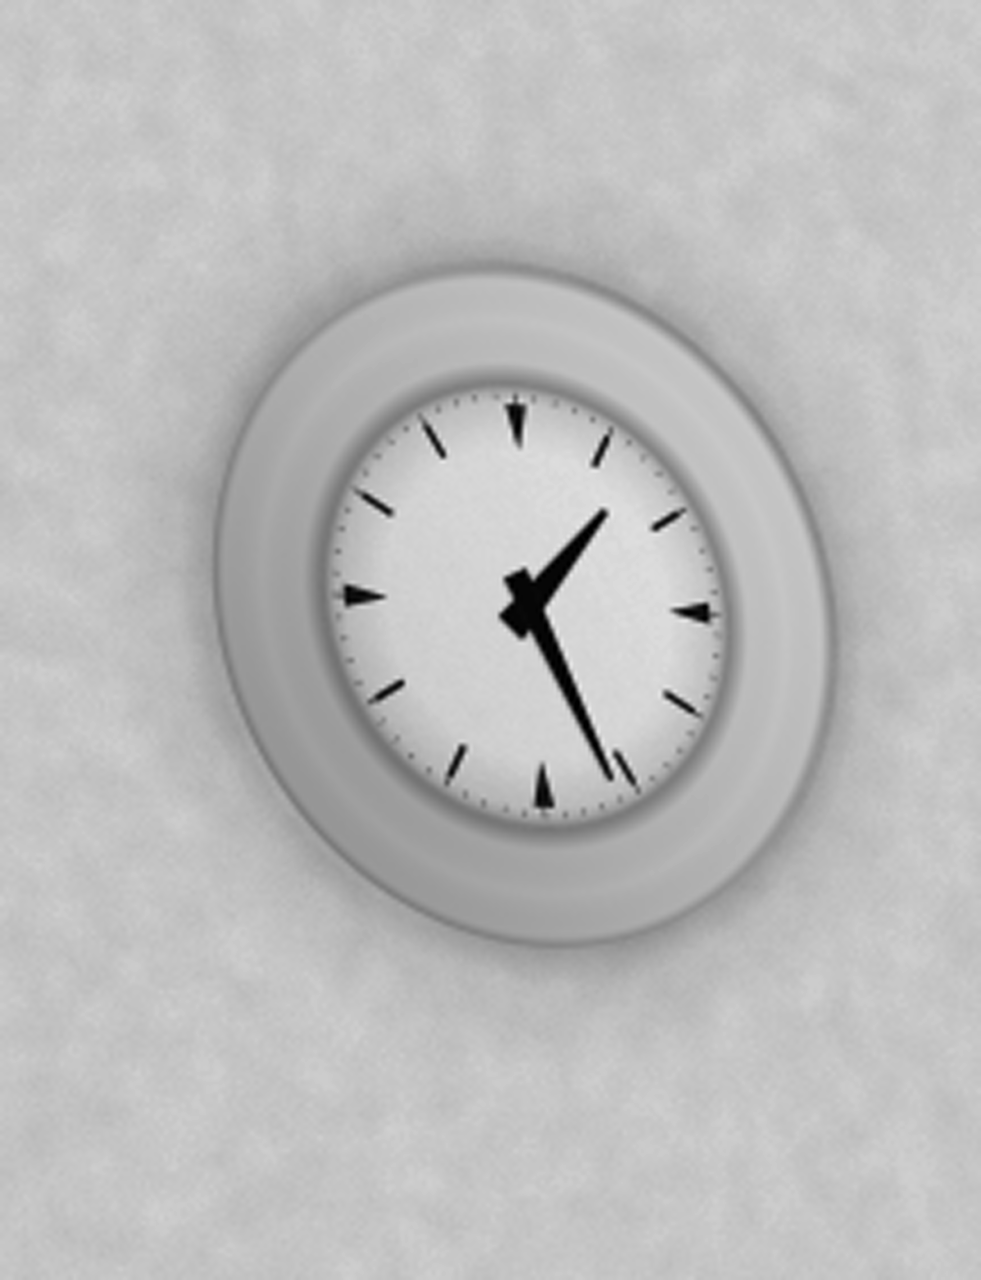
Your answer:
1 h 26 min
